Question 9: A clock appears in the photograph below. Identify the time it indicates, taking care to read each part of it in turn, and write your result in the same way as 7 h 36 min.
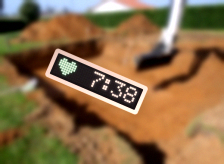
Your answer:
7 h 38 min
